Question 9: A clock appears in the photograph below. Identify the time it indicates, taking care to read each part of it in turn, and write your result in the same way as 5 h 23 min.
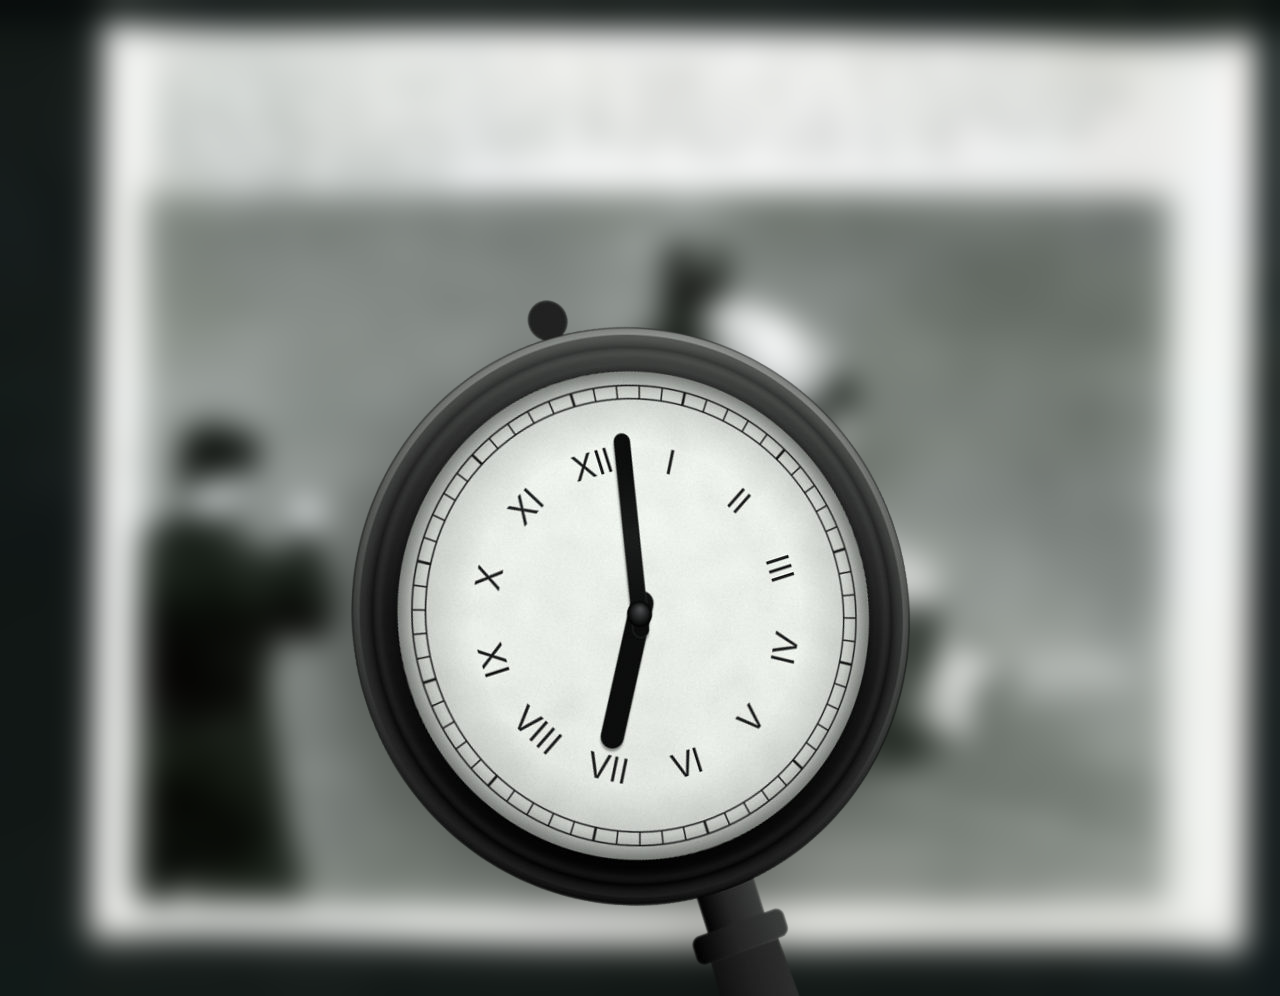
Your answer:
7 h 02 min
